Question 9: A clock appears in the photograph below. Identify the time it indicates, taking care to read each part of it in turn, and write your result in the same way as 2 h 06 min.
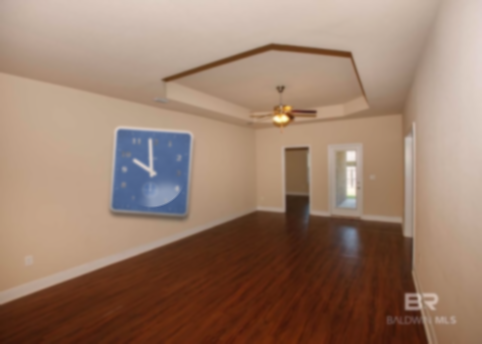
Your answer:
9 h 59 min
